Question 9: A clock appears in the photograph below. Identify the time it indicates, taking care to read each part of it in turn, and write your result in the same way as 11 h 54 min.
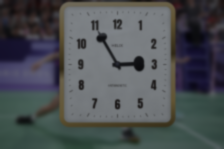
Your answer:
2 h 55 min
